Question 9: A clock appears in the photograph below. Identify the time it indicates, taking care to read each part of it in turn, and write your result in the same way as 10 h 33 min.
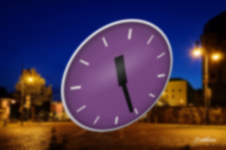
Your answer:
11 h 26 min
